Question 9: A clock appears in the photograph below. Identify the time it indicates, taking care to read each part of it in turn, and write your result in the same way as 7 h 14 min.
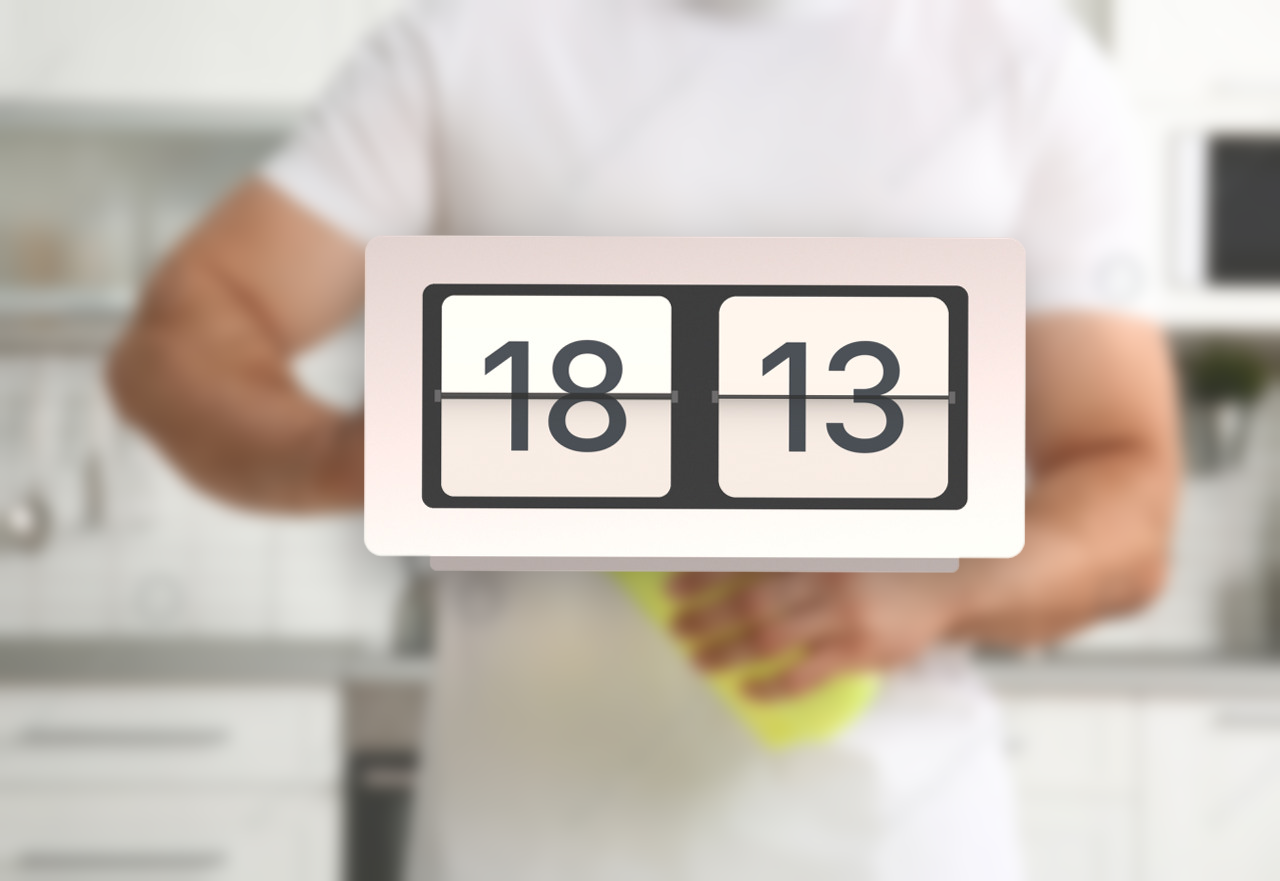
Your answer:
18 h 13 min
